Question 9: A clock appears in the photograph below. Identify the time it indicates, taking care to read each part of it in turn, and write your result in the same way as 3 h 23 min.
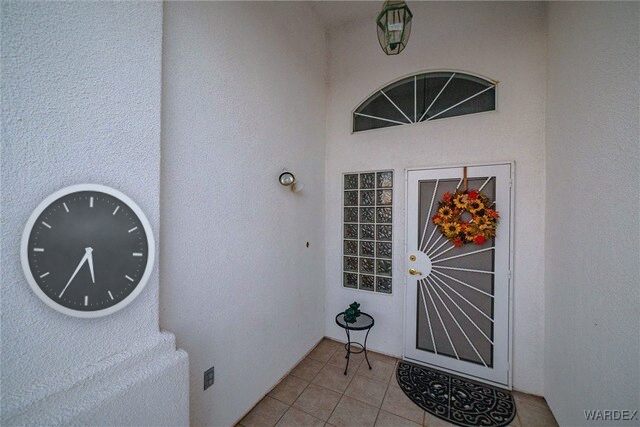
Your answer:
5 h 35 min
